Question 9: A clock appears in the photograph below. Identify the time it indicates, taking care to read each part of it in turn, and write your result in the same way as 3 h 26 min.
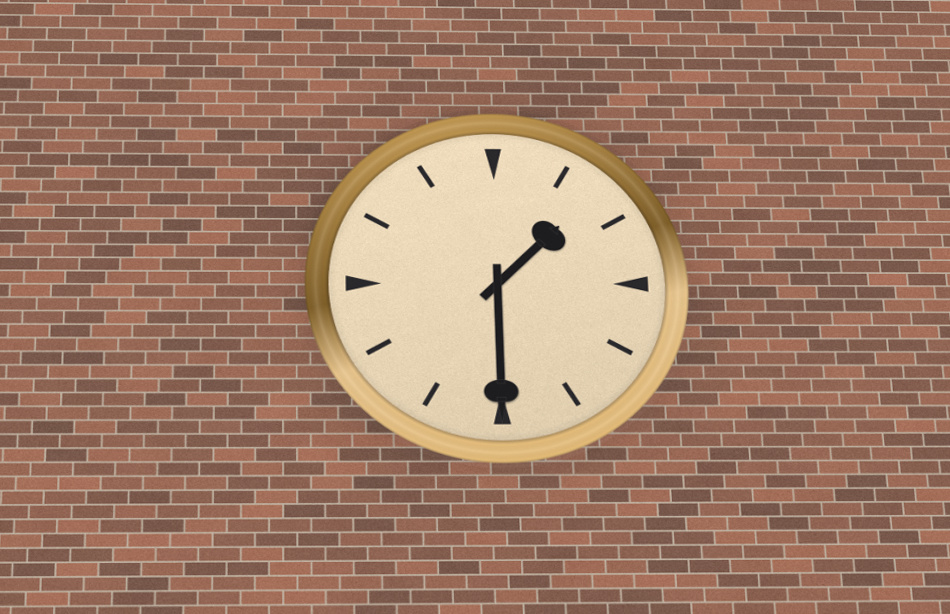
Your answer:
1 h 30 min
